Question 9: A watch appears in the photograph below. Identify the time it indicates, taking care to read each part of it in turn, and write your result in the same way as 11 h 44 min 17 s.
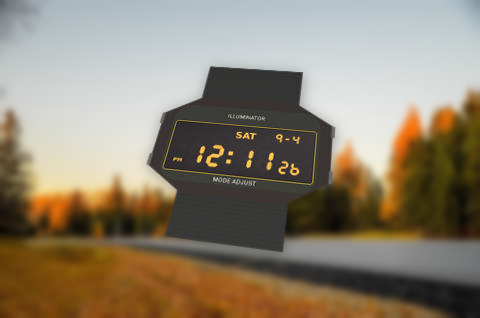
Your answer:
12 h 11 min 26 s
